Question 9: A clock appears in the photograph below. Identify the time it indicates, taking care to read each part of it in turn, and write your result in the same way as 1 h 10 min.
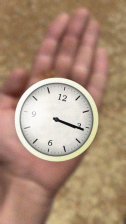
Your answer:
3 h 16 min
